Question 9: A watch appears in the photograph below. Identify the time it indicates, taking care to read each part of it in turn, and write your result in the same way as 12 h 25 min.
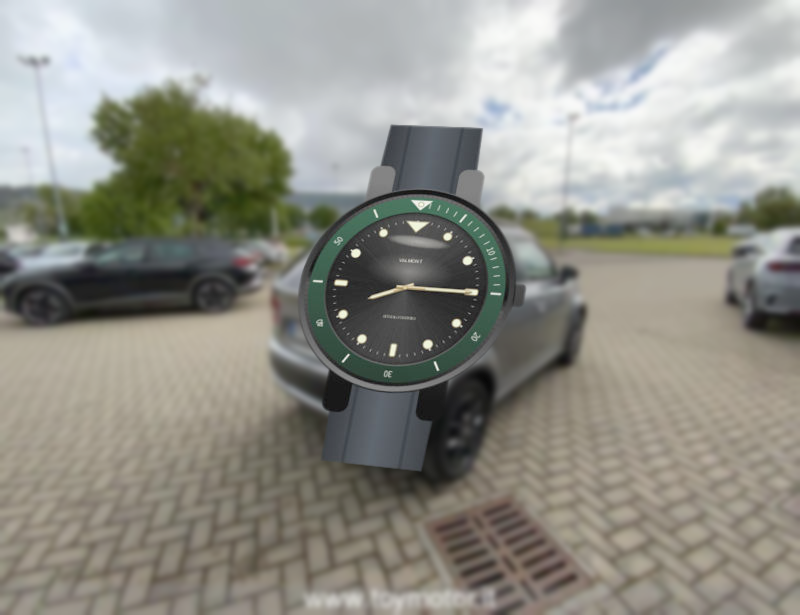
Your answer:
8 h 15 min
